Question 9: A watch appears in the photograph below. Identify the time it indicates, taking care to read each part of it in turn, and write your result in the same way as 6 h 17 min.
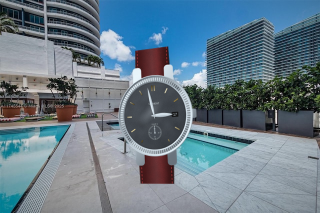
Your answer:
2 h 58 min
